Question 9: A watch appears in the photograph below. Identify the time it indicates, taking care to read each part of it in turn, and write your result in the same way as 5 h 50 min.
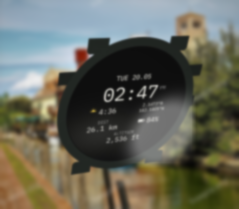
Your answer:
2 h 47 min
